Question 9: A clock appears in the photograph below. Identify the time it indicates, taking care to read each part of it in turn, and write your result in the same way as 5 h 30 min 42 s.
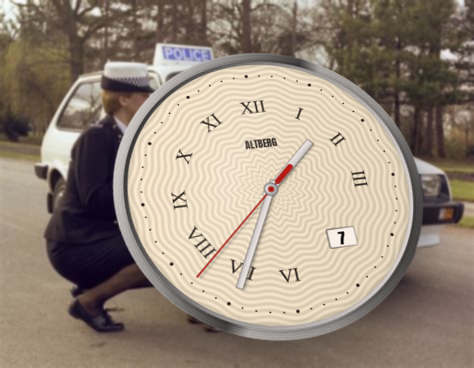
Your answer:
1 h 34 min 38 s
